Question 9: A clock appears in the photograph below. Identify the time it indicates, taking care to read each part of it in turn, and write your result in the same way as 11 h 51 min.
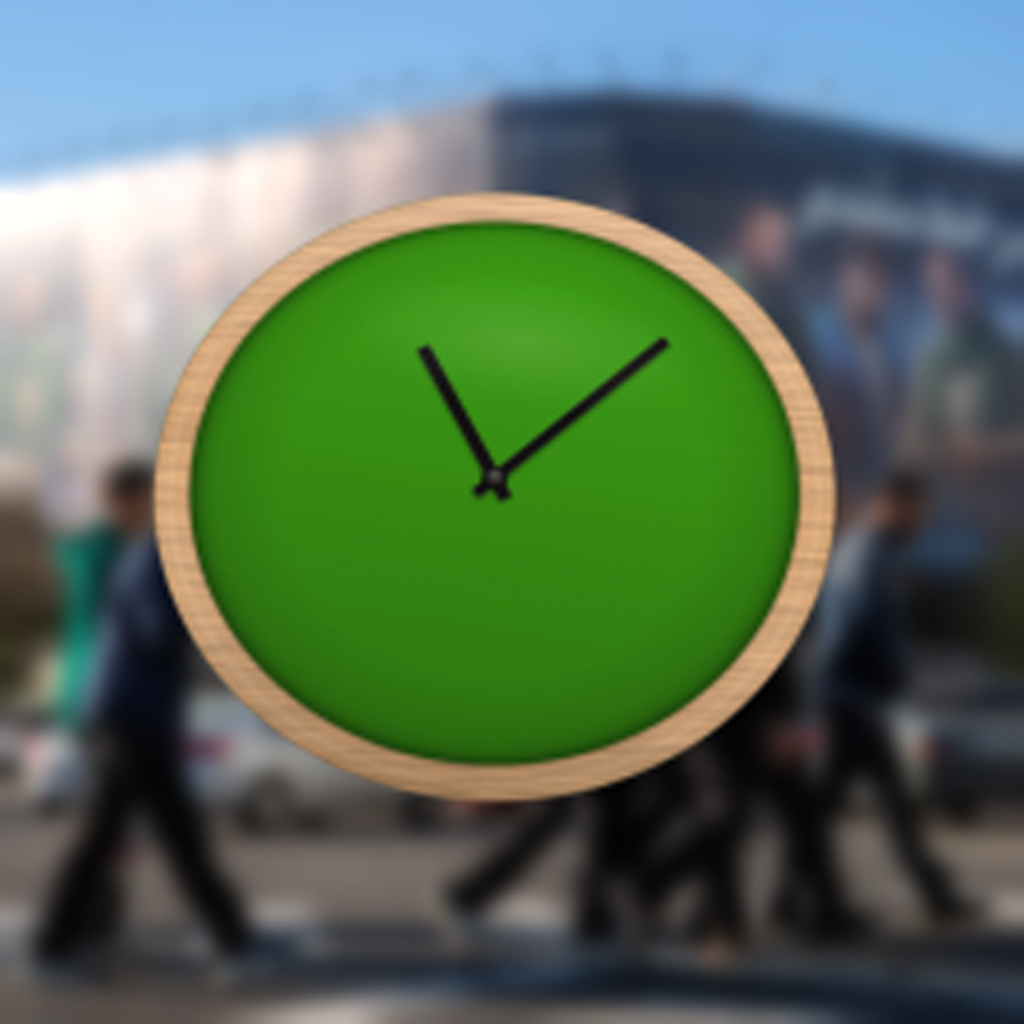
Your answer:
11 h 08 min
